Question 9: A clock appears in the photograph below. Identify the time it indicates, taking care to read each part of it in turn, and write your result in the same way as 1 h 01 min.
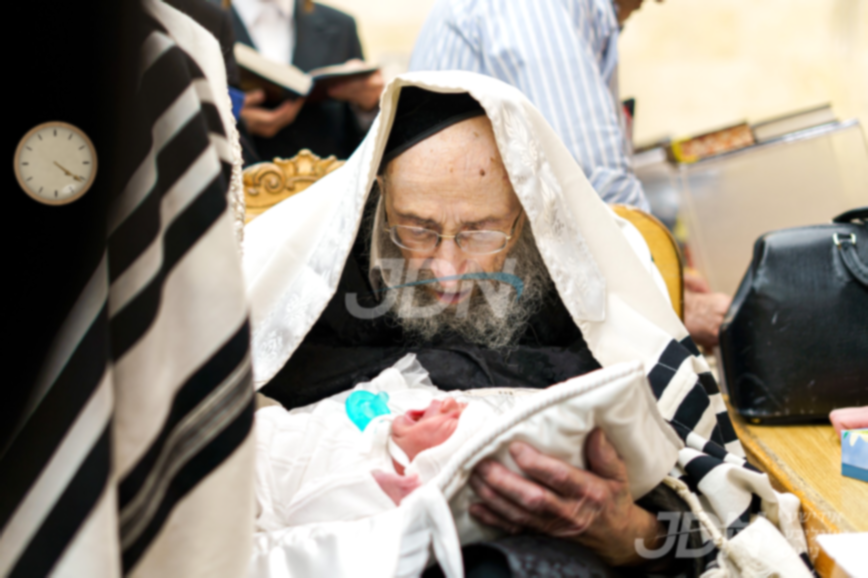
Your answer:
4 h 21 min
